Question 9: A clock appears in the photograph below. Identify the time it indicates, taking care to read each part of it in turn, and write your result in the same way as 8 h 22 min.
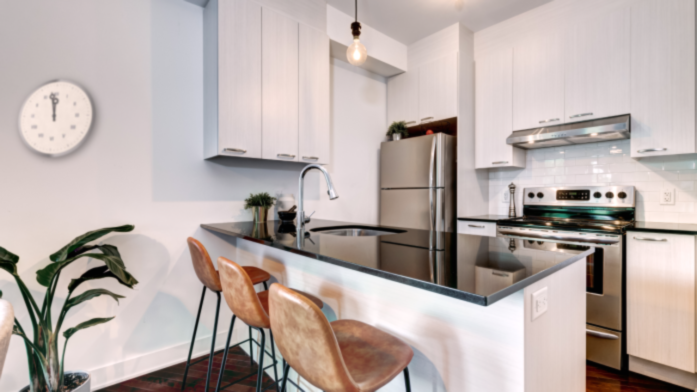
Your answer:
11 h 58 min
